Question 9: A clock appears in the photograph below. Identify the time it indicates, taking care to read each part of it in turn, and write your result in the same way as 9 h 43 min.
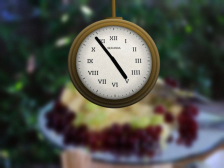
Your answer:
4 h 54 min
